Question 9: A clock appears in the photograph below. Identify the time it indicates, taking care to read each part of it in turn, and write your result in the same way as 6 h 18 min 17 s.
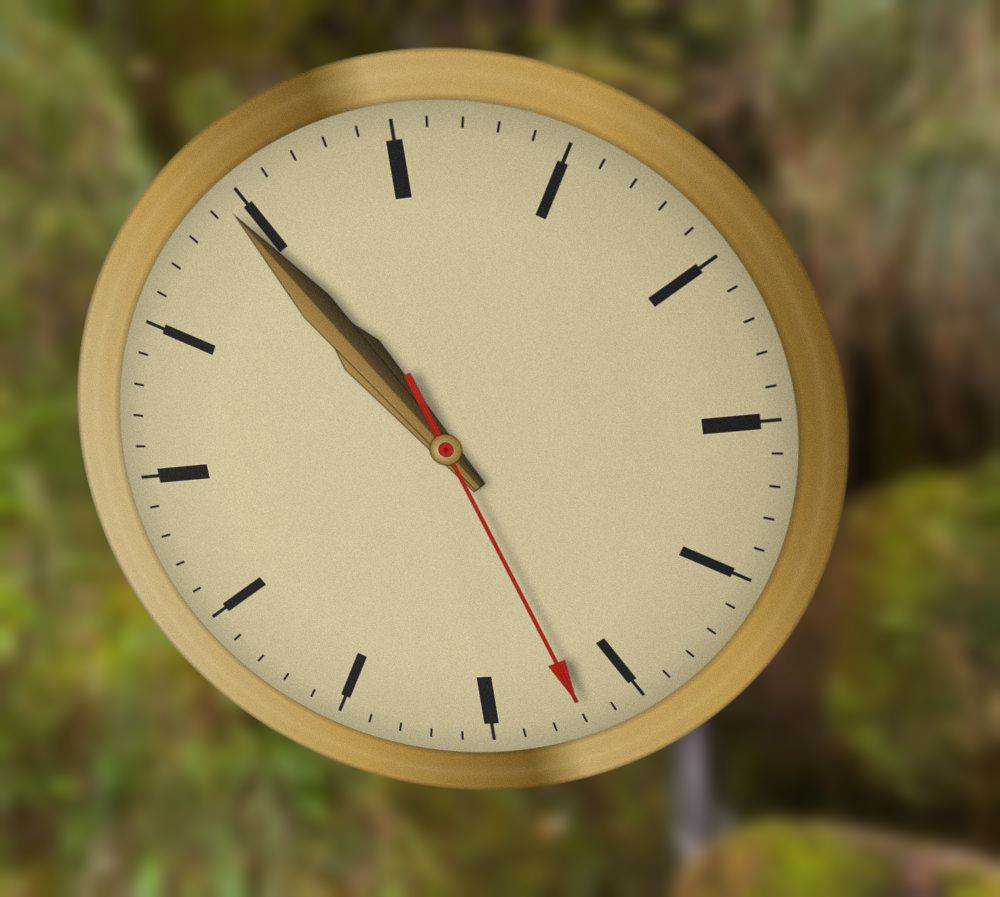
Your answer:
10 h 54 min 27 s
